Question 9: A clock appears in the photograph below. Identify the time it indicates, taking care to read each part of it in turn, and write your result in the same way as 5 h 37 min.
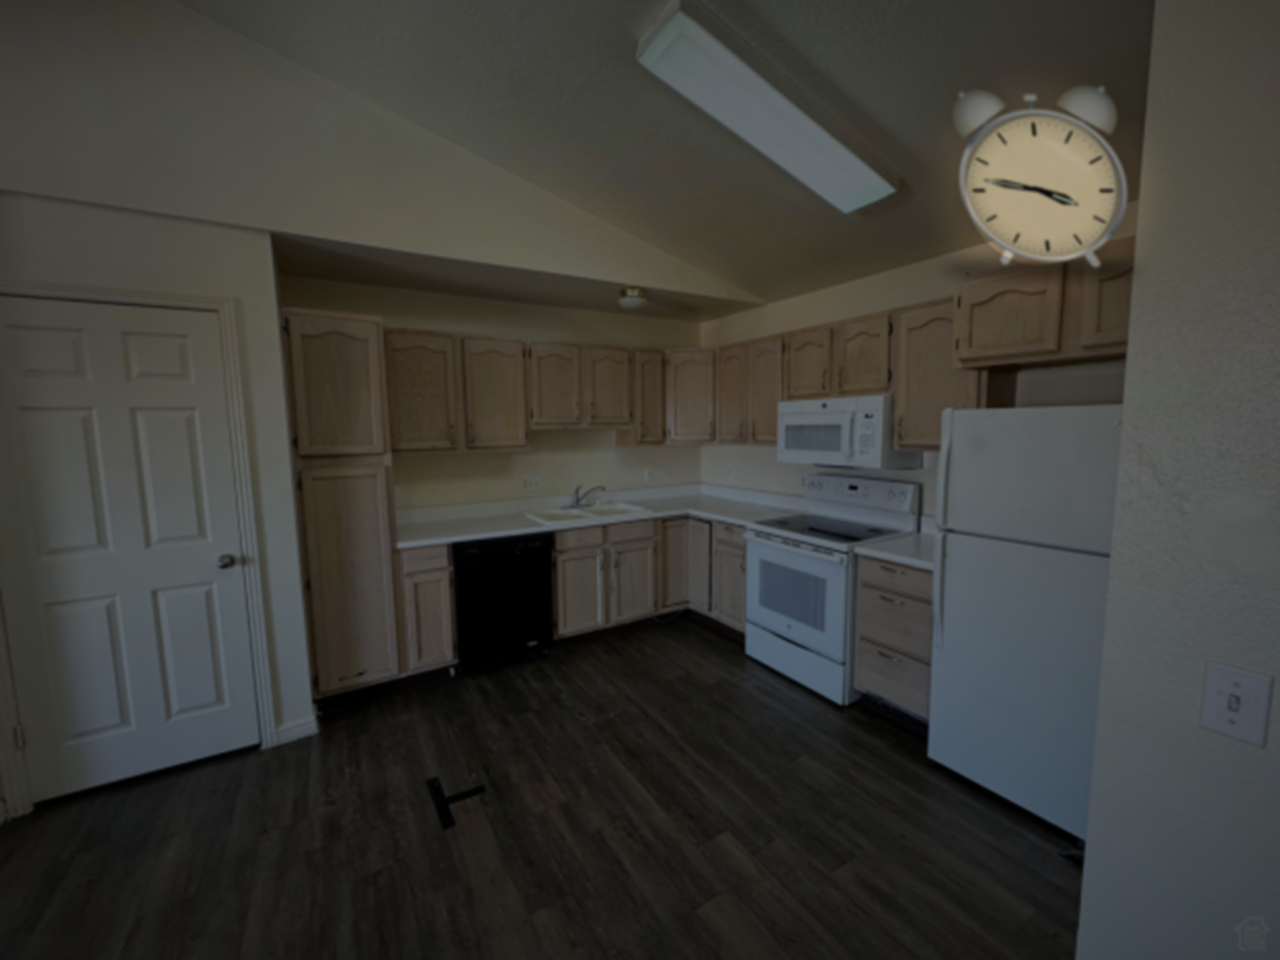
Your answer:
3 h 47 min
